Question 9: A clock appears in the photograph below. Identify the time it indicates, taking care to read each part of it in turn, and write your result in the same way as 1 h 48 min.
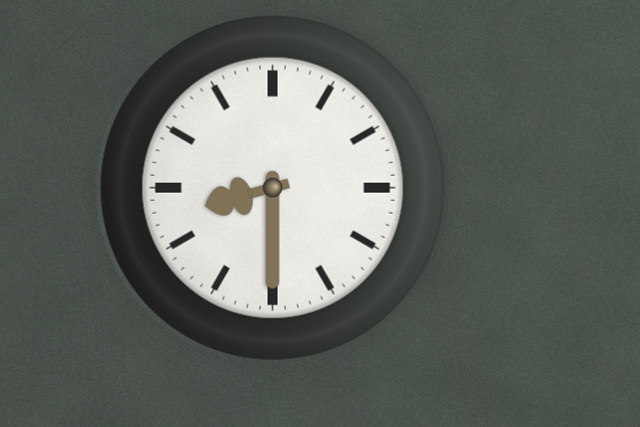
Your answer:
8 h 30 min
